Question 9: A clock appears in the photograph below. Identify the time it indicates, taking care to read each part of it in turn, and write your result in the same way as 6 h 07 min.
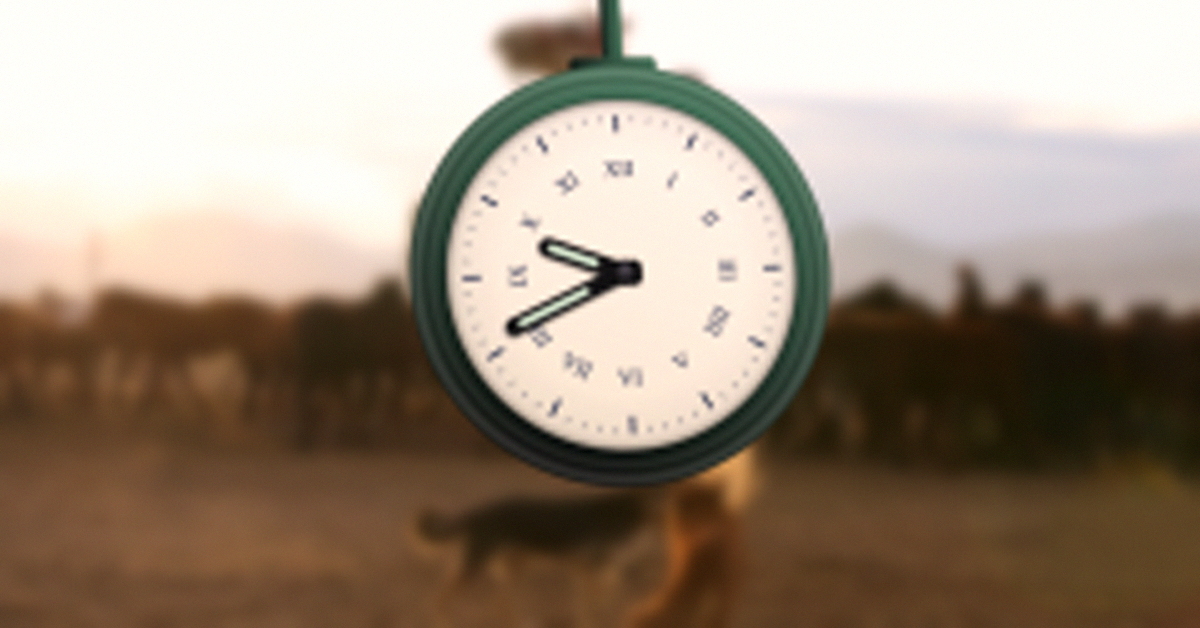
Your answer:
9 h 41 min
